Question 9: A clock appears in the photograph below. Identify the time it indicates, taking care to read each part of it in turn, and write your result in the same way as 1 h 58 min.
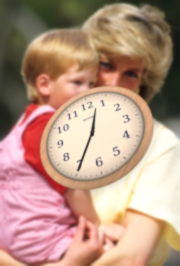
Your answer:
12 h 35 min
